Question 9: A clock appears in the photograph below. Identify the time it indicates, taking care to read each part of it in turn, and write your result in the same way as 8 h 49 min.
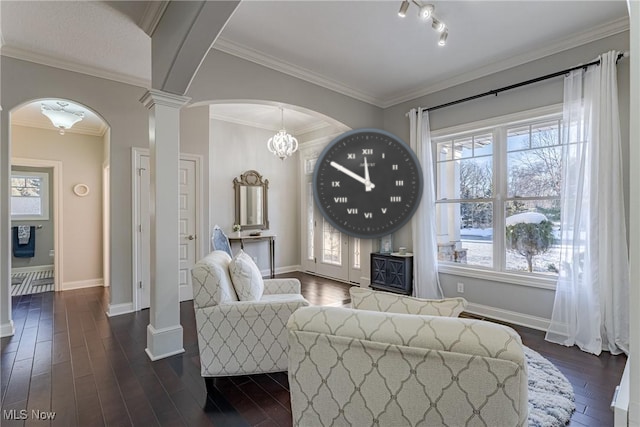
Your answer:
11 h 50 min
